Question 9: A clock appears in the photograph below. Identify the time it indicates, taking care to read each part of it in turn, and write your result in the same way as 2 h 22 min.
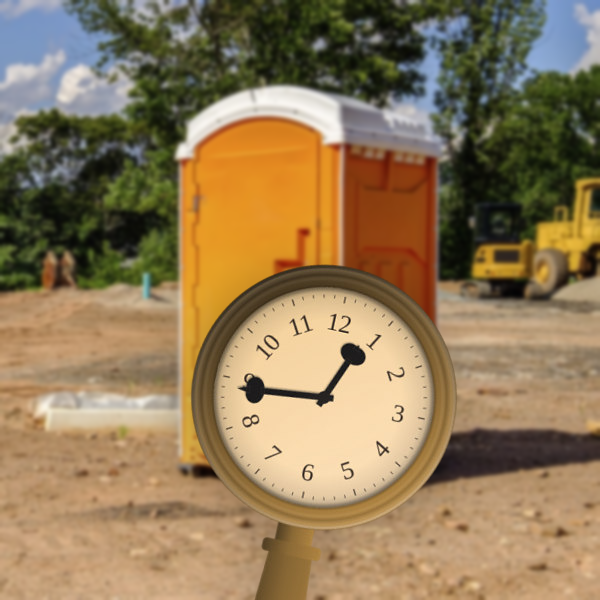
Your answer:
12 h 44 min
